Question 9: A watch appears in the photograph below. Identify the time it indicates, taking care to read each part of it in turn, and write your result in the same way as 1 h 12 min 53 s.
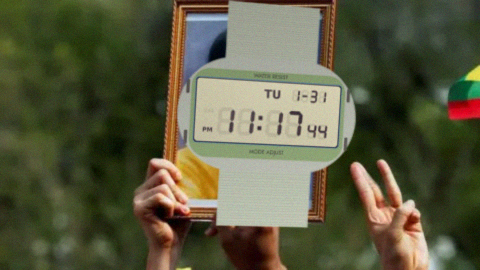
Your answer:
11 h 17 min 44 s
